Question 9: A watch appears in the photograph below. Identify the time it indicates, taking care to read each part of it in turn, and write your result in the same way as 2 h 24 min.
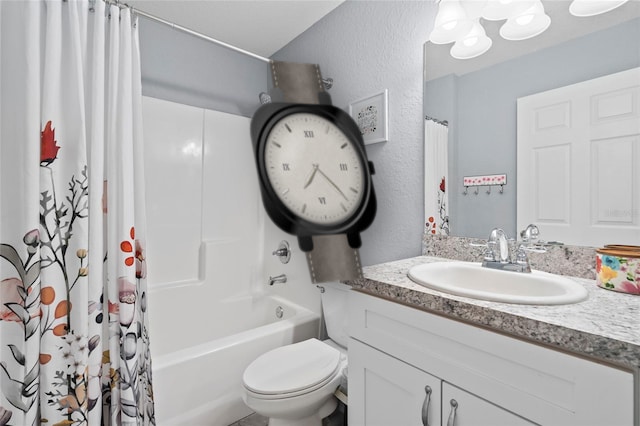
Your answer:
7 h 23 min
